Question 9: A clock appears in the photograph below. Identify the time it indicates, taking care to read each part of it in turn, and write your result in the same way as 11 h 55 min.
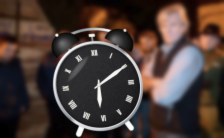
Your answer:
6 h 10 min
